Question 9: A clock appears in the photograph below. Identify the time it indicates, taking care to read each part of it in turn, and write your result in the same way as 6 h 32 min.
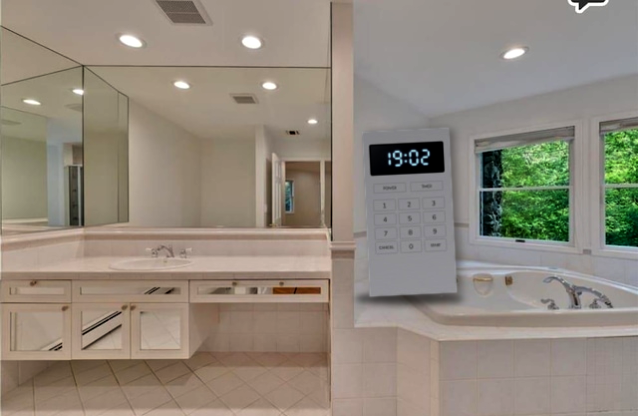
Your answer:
19 h 02 min
